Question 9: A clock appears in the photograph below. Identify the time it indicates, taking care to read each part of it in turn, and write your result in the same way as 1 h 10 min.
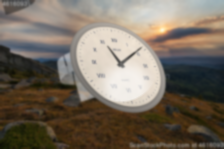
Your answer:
11 h 09 min
